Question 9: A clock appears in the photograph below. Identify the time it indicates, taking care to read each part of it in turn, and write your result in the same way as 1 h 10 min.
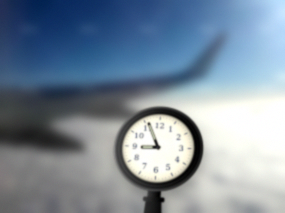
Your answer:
8 h 56 min
